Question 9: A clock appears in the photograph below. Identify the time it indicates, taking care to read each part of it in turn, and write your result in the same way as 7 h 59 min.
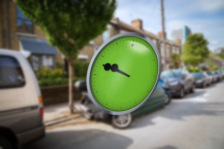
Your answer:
9 h 48 min
